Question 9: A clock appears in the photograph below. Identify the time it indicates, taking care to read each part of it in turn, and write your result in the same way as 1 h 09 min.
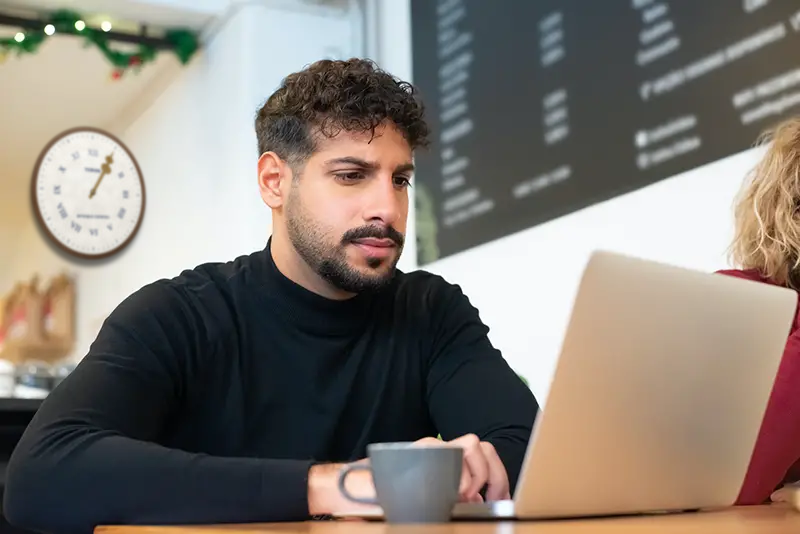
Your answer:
1 h 05 min
